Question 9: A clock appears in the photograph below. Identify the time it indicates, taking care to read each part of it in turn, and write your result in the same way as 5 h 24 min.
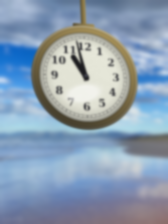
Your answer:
10 h 58 min
